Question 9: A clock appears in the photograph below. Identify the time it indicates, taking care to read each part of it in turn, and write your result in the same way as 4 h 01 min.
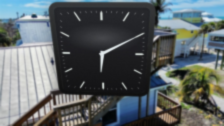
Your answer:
6 h 10 min
